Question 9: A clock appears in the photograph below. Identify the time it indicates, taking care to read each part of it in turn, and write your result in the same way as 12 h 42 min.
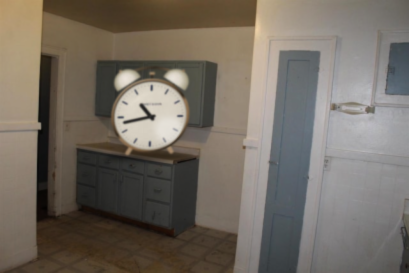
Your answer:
10 h 43 min
